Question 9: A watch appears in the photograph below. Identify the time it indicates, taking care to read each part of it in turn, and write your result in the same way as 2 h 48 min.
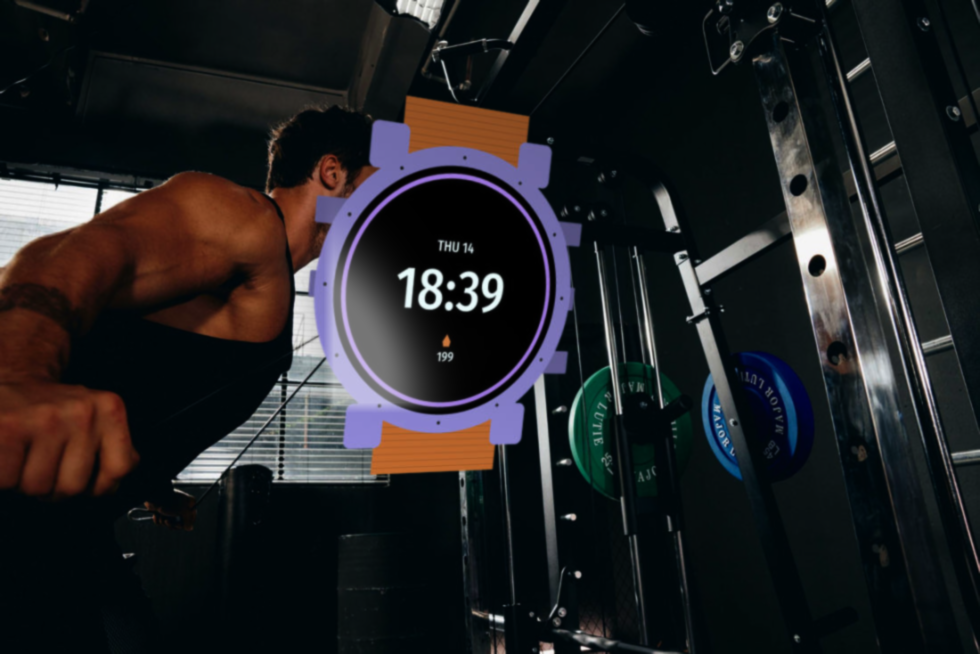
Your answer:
18 h 39 min
